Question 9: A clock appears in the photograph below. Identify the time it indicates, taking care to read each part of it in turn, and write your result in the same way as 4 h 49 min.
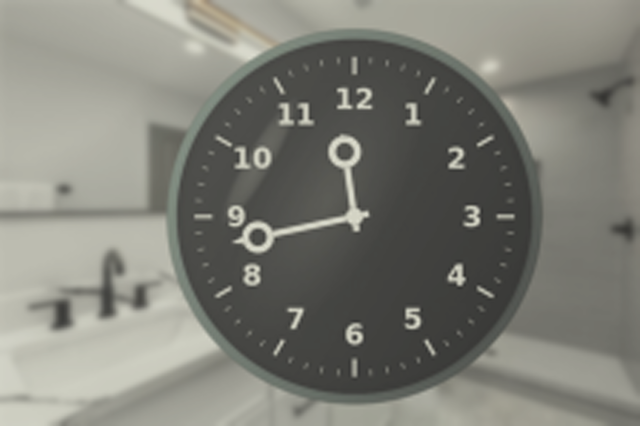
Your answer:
11 h 43 min
